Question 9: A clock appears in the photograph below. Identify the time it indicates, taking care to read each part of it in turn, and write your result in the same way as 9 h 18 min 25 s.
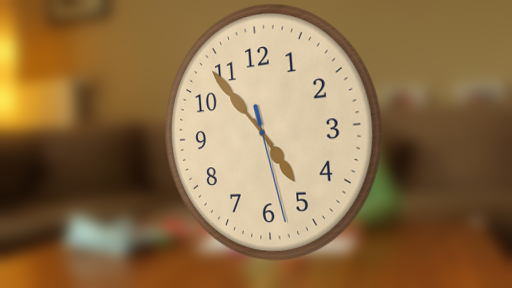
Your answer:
4 h 53 min 28 s
